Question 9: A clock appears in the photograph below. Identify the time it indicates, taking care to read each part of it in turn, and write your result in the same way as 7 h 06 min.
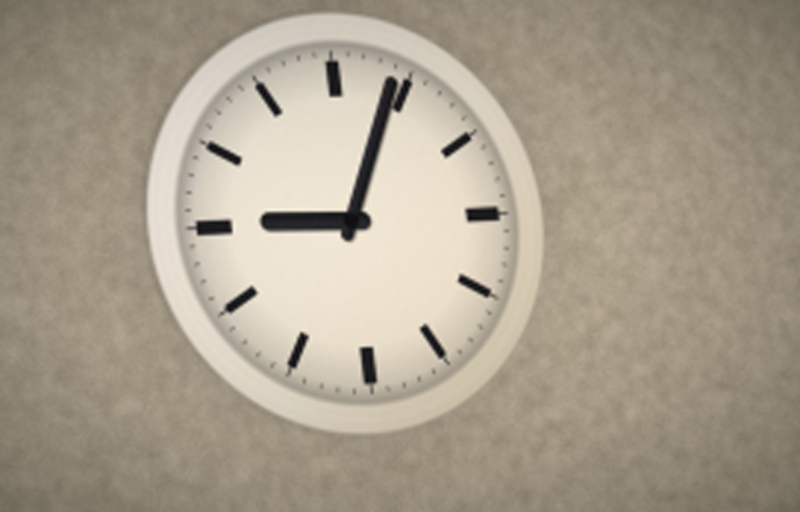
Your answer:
9 h 04 min
